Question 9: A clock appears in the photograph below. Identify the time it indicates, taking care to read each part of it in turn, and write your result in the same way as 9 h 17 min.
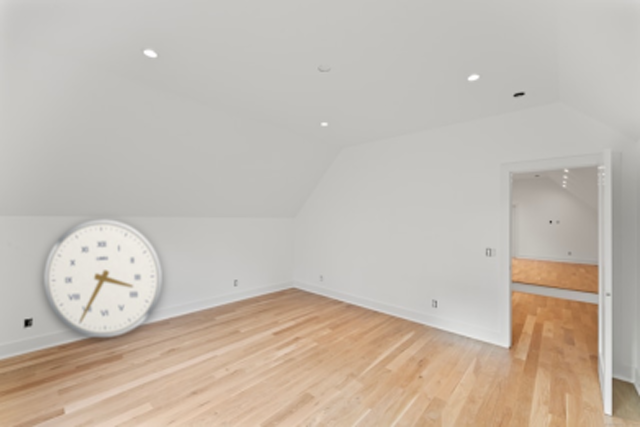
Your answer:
3 h 35 min
